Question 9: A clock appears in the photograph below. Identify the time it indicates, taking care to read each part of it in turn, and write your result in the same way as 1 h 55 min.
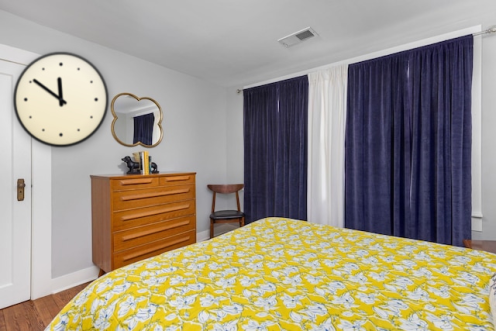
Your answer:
11 h 51 min
